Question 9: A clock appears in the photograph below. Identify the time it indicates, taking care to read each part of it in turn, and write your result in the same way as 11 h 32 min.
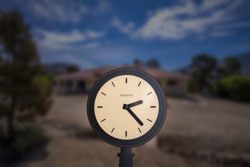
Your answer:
2 h 23 min
